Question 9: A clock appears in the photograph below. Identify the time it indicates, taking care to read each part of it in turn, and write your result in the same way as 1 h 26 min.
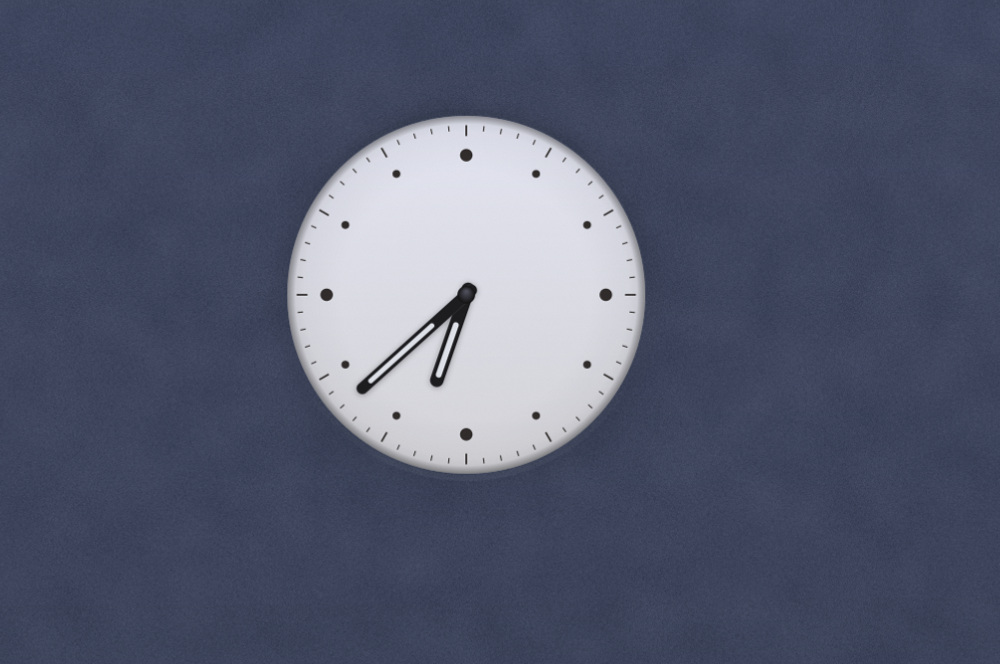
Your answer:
6 h 38 min
